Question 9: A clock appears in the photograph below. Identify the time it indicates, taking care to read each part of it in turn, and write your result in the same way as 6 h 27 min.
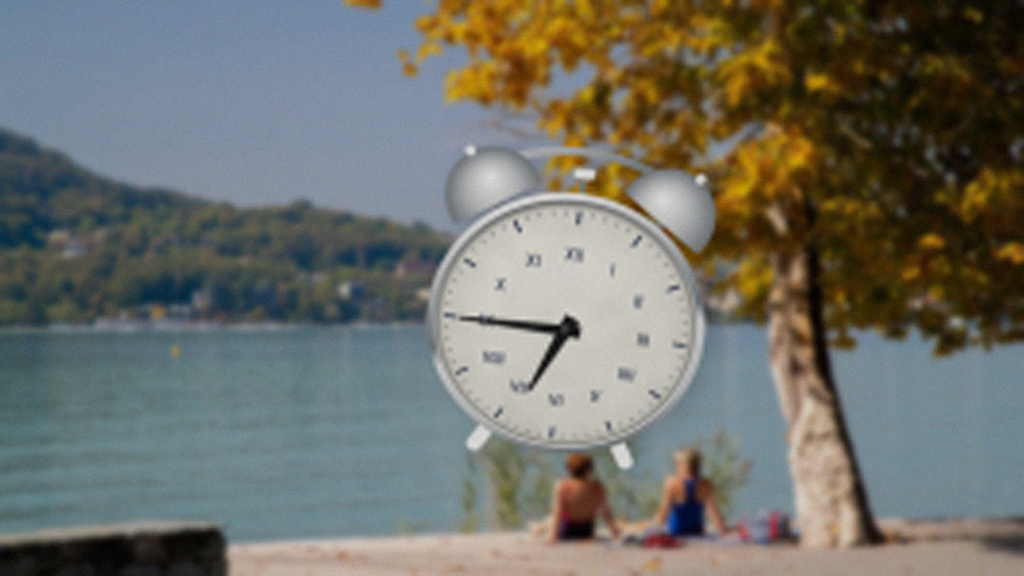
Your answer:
6 h 45 min
